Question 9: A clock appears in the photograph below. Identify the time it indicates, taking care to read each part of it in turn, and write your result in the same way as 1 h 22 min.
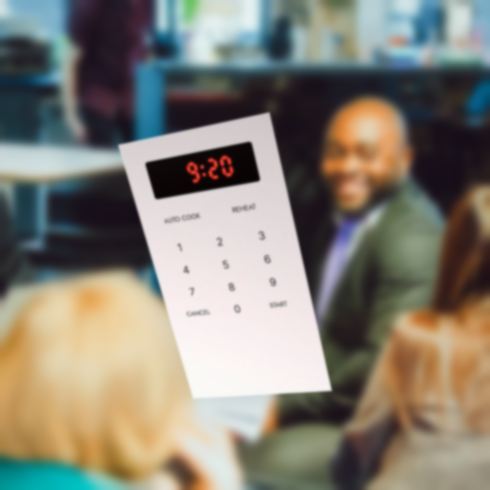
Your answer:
9 h 20 min
